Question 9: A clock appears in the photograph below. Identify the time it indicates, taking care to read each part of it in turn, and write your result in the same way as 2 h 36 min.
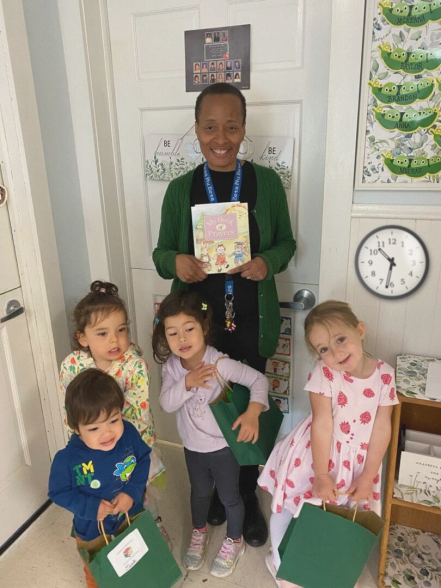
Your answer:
10 h 32 min
